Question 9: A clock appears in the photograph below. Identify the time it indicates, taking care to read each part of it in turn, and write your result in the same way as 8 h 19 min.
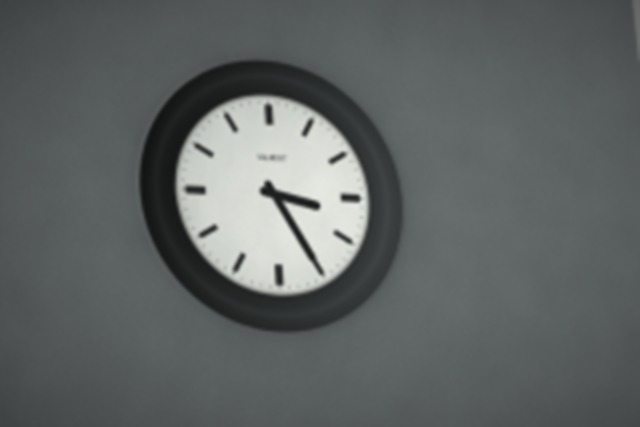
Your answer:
3 h 25 min
